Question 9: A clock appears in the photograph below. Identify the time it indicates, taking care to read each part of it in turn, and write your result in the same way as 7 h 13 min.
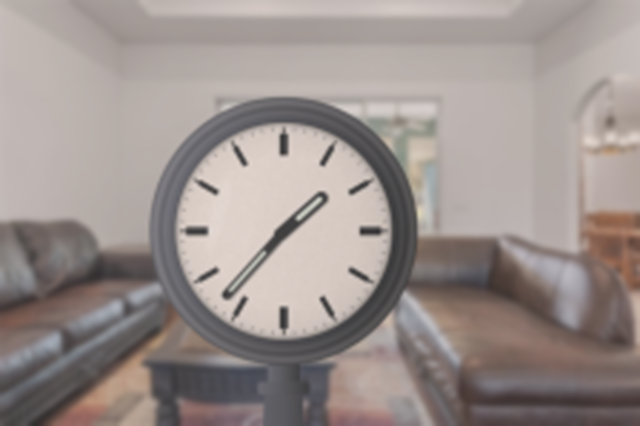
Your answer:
1 h 37 min
